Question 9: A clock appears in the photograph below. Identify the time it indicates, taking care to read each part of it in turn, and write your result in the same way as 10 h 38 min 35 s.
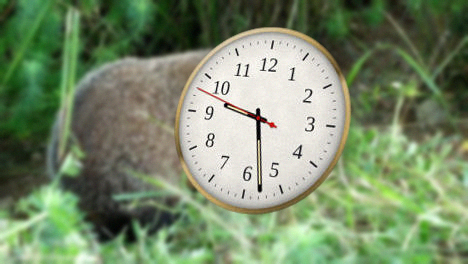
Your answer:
9 h 27 min 48 s
